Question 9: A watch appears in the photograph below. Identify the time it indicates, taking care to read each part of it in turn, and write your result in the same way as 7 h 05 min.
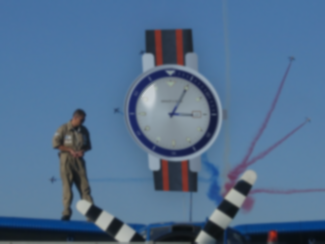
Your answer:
3 h 05 min
